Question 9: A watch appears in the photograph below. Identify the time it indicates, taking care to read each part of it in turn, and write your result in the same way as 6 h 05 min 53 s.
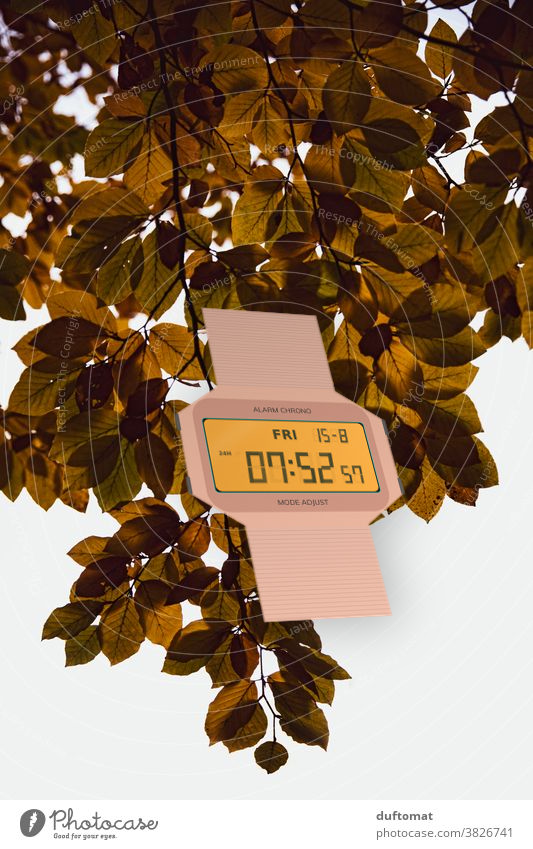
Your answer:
7 h 52 min 57 s
